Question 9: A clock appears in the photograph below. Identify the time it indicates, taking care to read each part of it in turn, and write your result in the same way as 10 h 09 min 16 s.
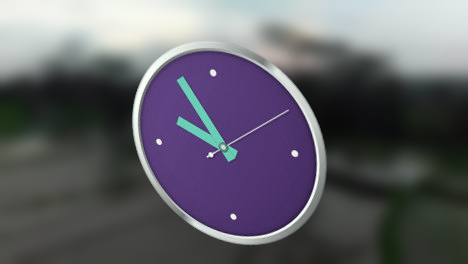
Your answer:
9 h 55 min 10 s
